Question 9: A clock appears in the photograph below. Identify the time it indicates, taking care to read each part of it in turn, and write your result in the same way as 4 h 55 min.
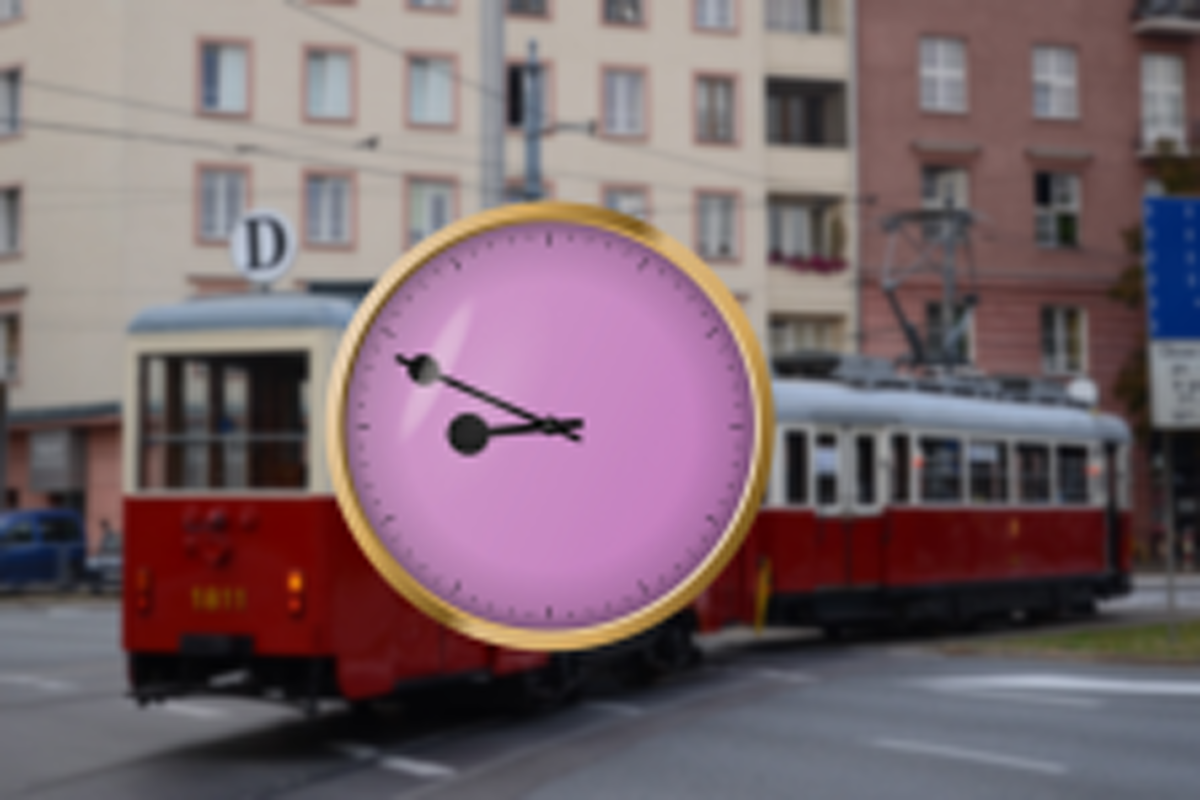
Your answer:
8 h 49 min
